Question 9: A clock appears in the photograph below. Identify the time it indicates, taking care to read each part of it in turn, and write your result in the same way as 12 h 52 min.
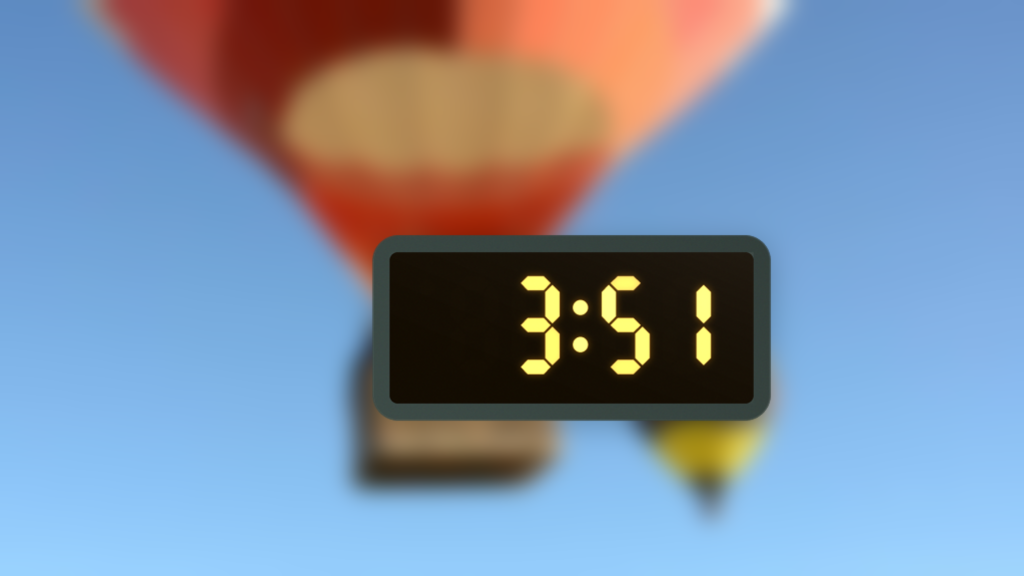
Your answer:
3 h 51 min
